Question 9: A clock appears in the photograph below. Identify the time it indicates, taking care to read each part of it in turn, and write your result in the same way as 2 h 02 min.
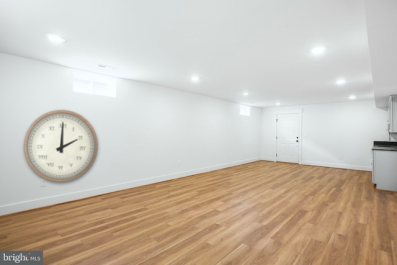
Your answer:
2 h 00 min
